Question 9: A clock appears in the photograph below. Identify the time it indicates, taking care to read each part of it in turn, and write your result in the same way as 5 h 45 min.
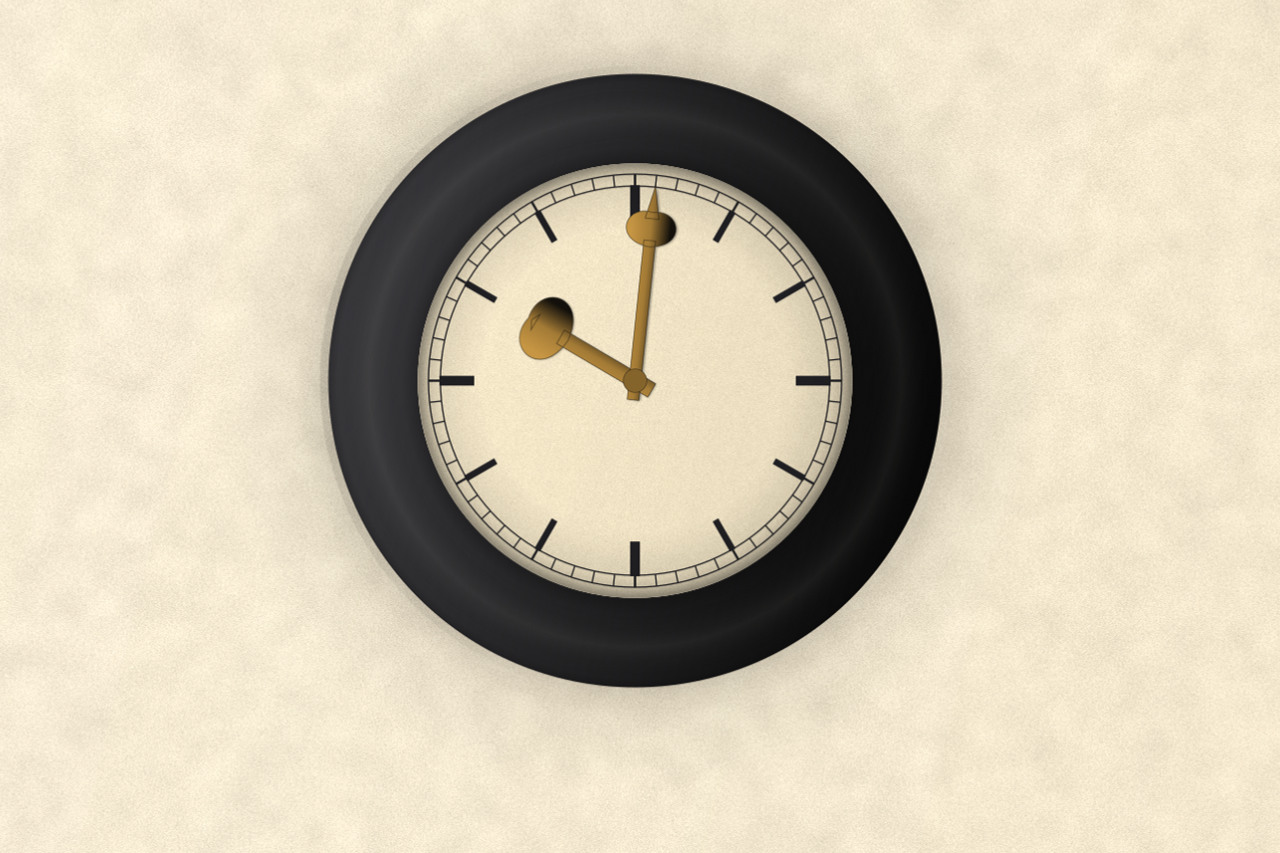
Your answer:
10 h 01 min
